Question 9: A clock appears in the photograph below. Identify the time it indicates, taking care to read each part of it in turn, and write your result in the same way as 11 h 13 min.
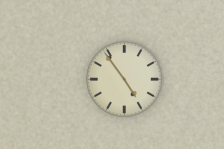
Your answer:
4 h 54 min
